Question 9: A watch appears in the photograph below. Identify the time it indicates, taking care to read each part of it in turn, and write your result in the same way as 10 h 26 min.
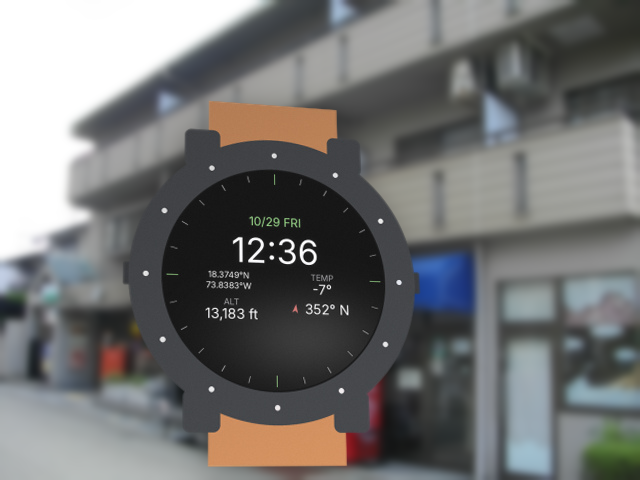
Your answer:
12 h 36 min
